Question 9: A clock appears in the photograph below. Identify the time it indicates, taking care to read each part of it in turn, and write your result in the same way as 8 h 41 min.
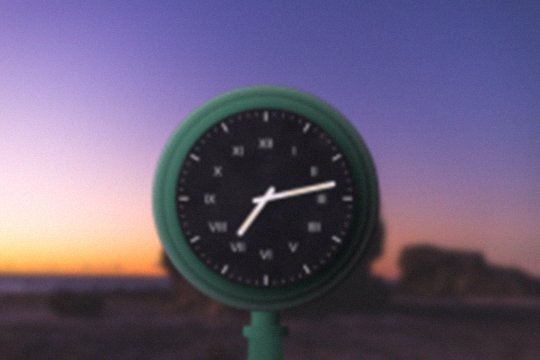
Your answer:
7 h 13 min
